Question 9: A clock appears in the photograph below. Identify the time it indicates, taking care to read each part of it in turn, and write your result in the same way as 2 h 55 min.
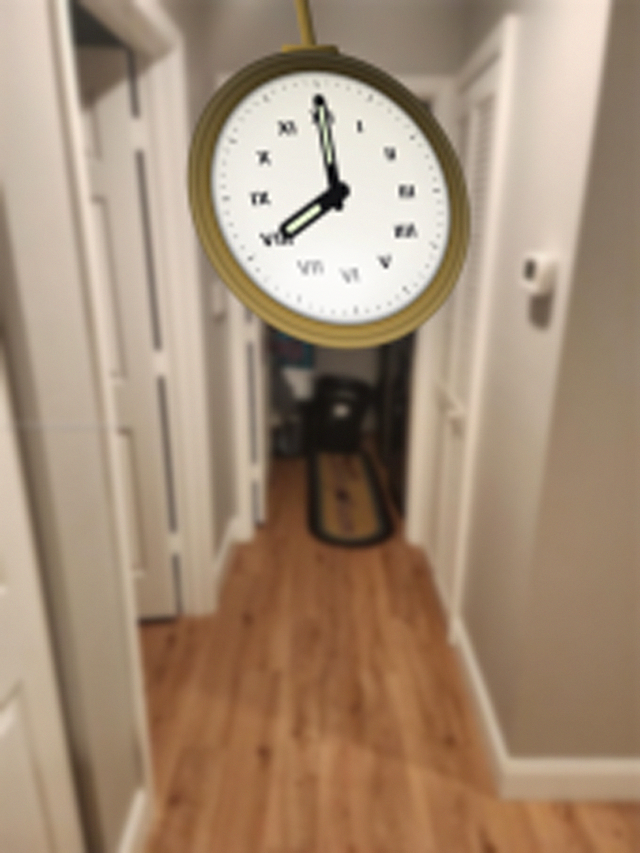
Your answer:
8 h 00 min
